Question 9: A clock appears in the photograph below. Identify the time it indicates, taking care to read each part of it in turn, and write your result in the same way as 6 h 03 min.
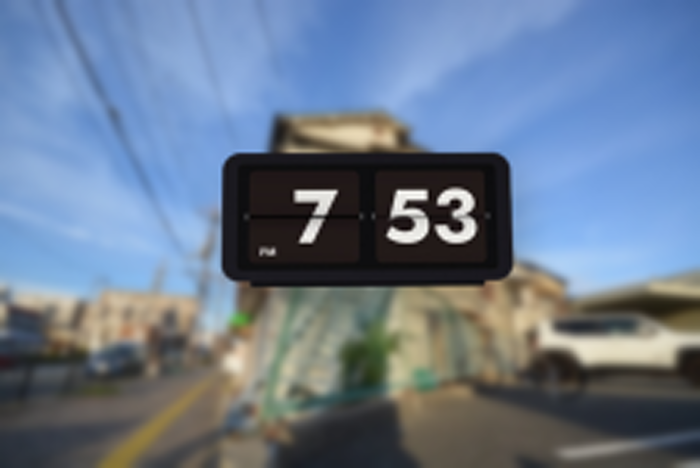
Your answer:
7 h 53 min
